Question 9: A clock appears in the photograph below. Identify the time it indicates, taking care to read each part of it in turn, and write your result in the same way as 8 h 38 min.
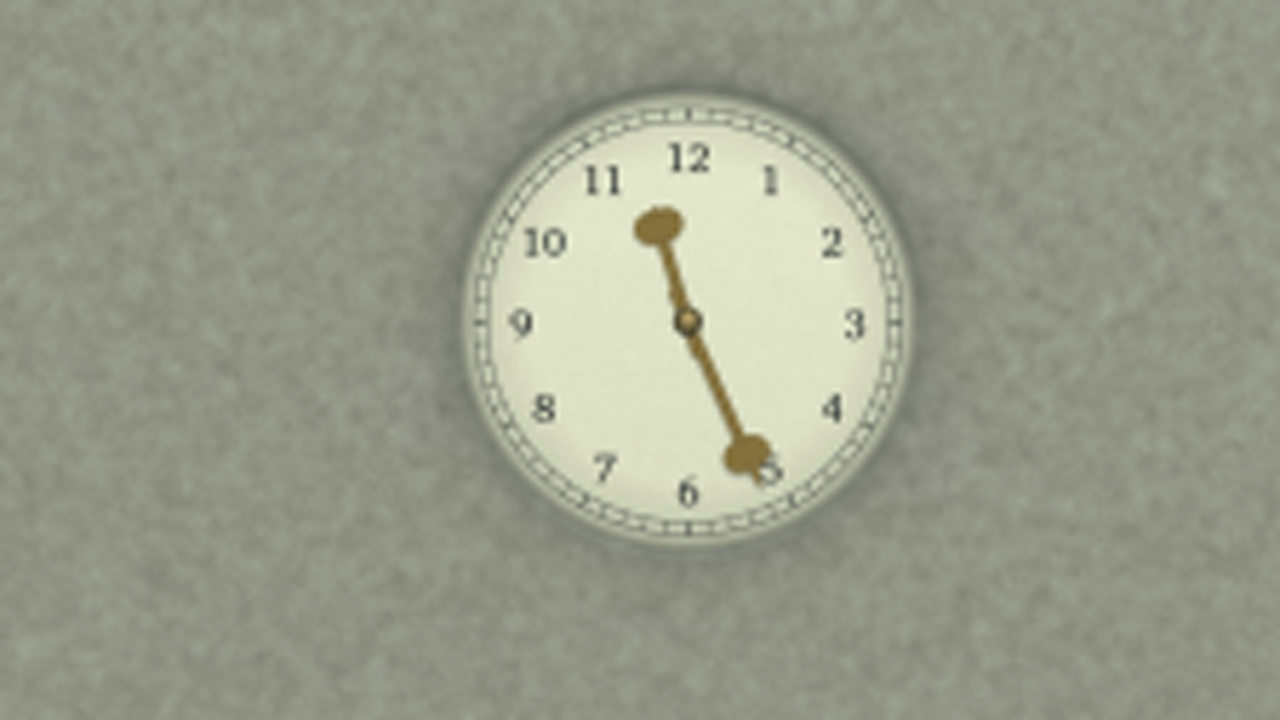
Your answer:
11 h 26 min
